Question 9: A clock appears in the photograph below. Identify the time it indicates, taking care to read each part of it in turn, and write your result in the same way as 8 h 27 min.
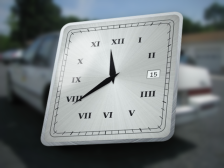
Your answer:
11 h 39 min
